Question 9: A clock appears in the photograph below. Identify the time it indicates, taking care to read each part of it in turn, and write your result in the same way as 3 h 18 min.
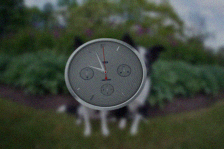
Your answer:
9 h 57 min
